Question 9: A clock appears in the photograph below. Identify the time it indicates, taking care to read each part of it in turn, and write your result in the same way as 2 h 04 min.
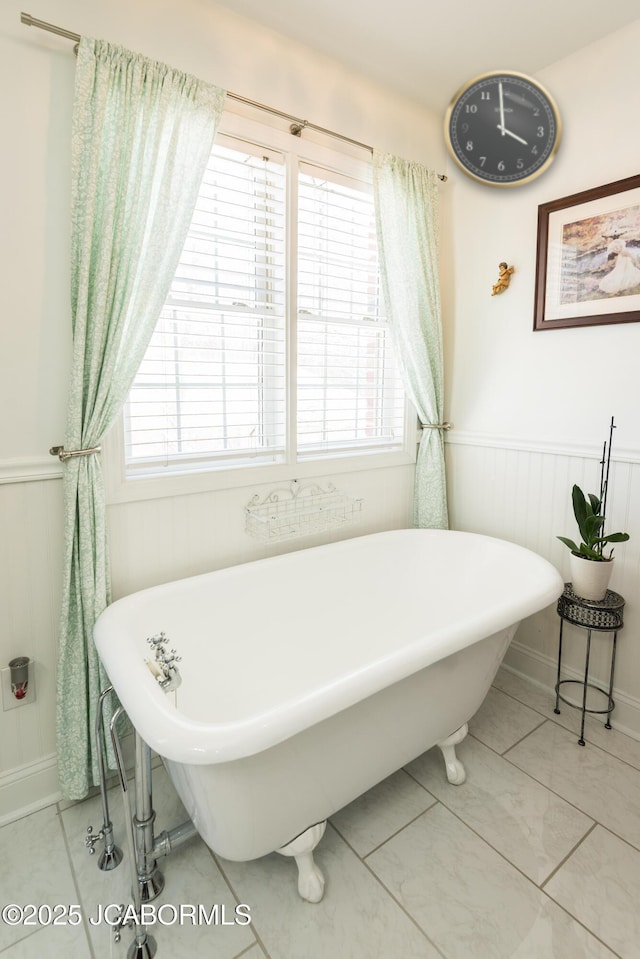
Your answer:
3 h 59 min
